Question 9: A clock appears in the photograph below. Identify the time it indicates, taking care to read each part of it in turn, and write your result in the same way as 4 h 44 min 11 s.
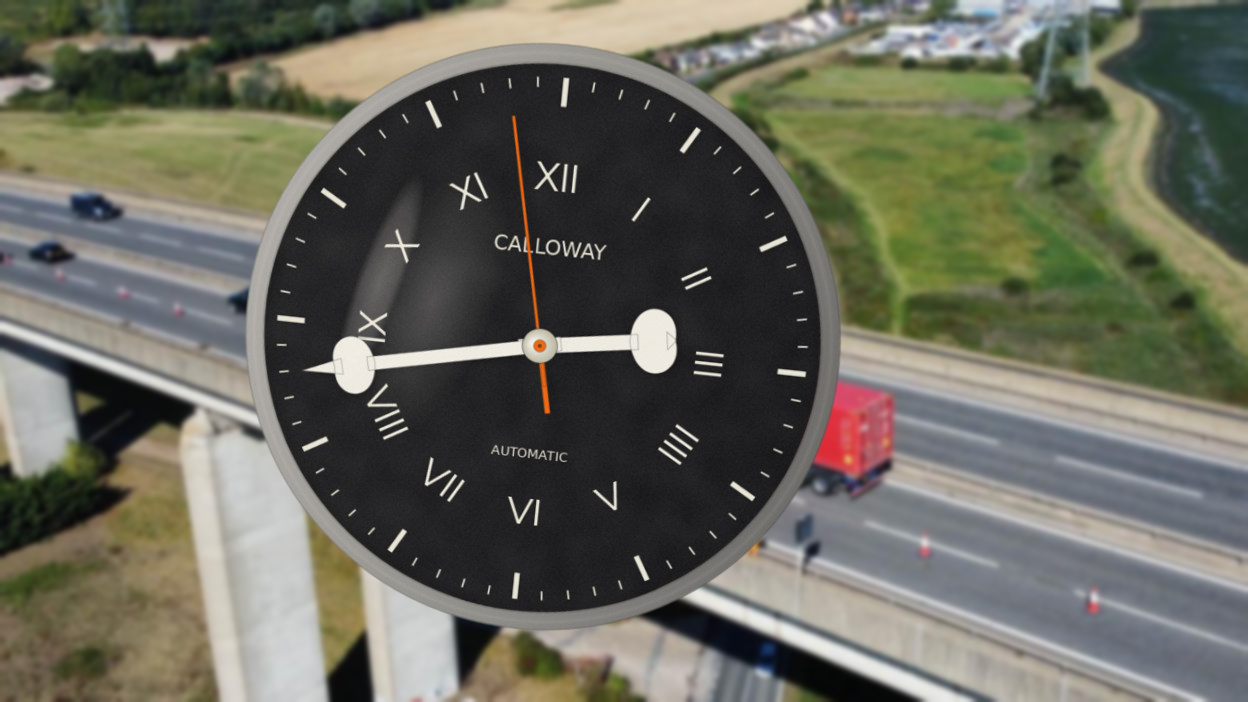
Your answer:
2 h 42 min 58 s
